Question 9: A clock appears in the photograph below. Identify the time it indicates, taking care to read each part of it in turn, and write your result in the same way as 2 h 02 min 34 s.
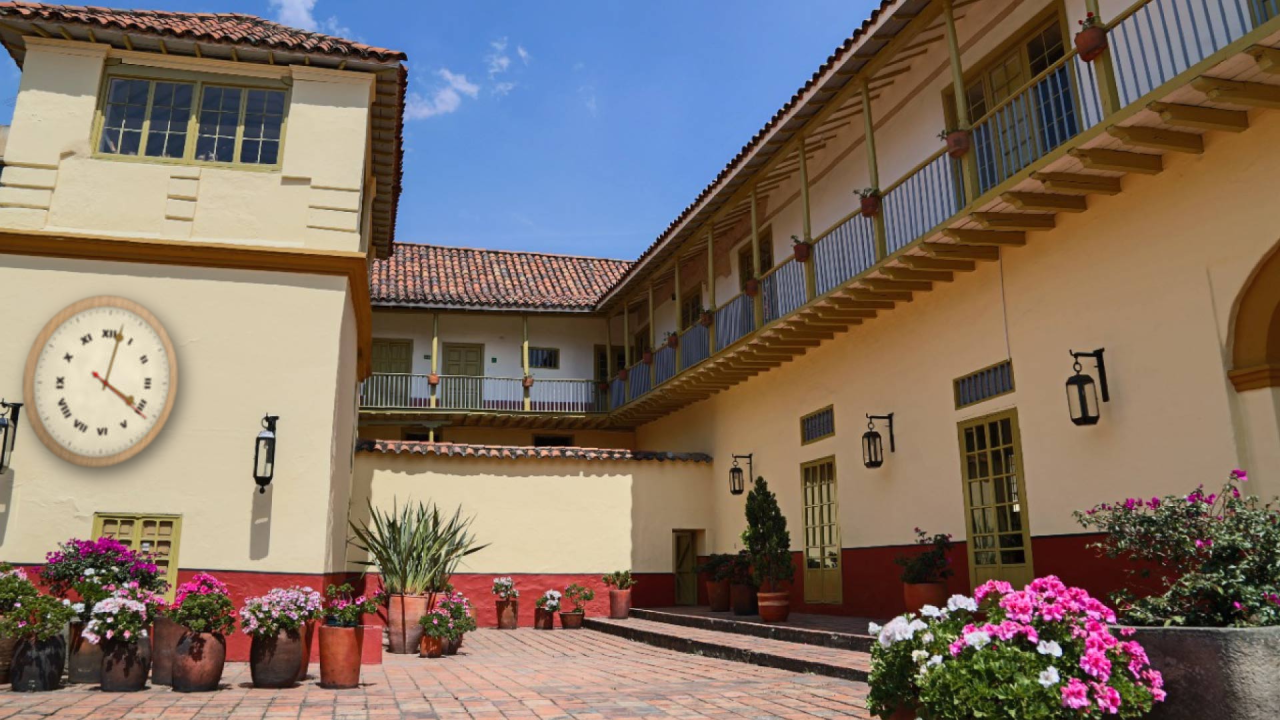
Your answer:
4 h 02 min 21 s
